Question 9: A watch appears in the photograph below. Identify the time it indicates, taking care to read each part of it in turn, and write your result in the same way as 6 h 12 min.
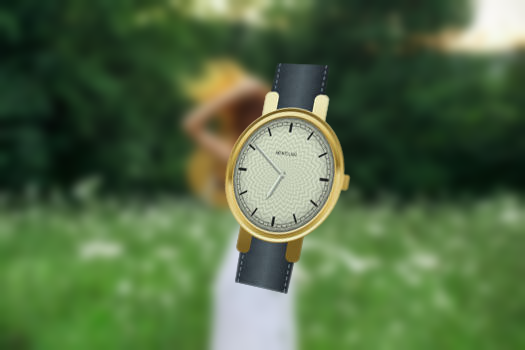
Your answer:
6 h 51 min
